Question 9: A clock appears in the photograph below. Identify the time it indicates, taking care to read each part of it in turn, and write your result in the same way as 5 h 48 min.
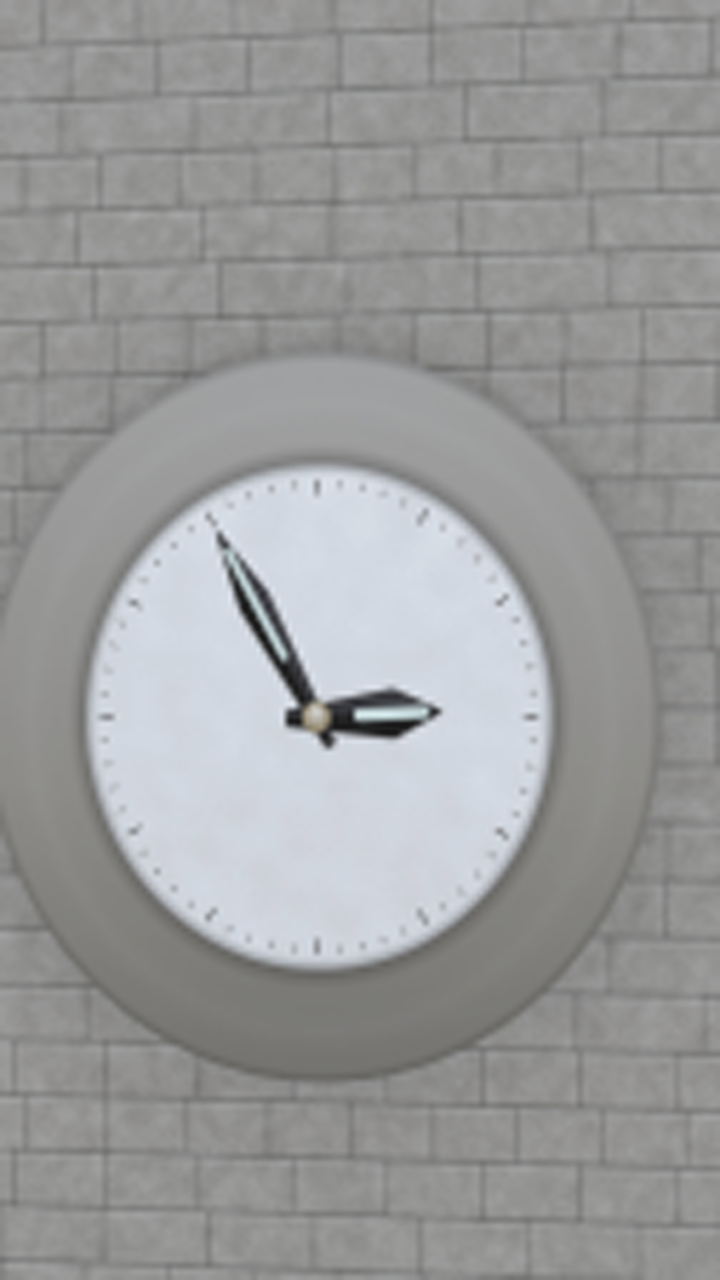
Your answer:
2 h 55 min
